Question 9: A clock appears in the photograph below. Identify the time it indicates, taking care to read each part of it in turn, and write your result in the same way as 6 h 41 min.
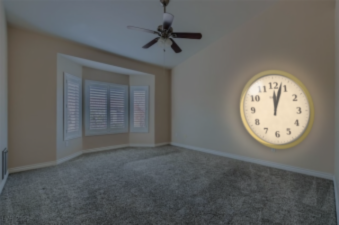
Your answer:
12 h 03 min
